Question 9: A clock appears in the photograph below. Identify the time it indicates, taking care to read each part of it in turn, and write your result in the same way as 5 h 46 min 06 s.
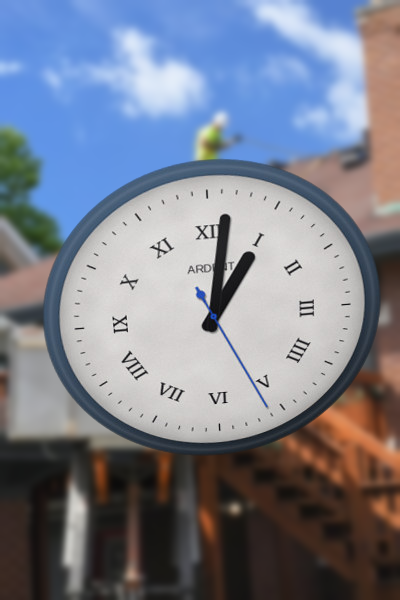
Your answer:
1 h 01 min 26 s
